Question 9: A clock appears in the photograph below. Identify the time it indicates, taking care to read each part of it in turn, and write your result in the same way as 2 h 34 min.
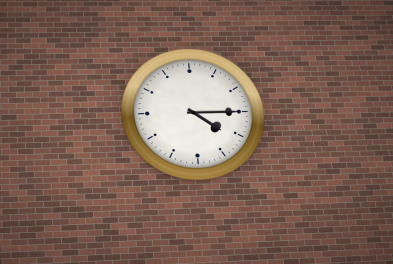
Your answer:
4 h 15 min
